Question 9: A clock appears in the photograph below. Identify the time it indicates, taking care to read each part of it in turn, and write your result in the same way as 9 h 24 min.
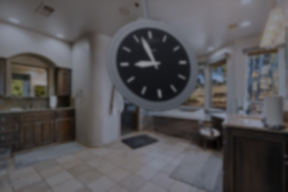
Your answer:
8 h 57 min
